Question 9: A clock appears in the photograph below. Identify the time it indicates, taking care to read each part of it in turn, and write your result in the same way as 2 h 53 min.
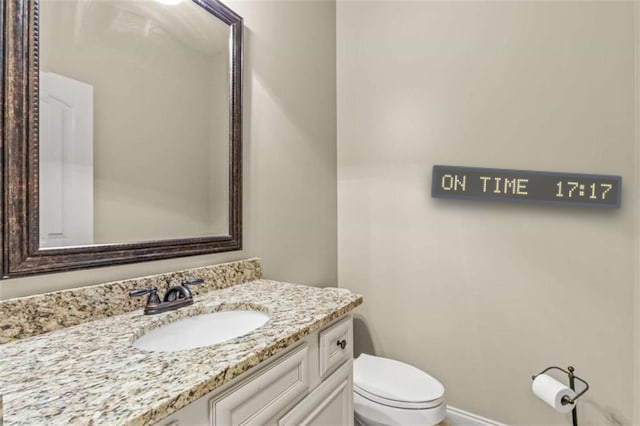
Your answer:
17 h 17 min
